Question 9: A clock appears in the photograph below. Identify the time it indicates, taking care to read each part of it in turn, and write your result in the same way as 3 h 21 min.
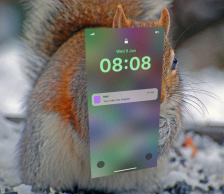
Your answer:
8 h 08 min
